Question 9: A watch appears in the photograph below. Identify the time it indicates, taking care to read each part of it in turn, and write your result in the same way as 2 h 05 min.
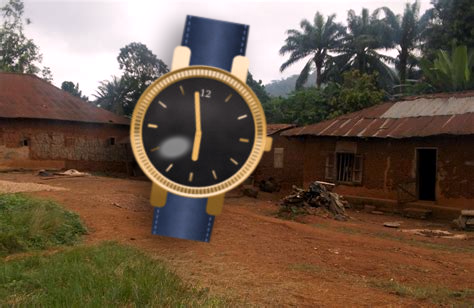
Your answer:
5 h 58 min
